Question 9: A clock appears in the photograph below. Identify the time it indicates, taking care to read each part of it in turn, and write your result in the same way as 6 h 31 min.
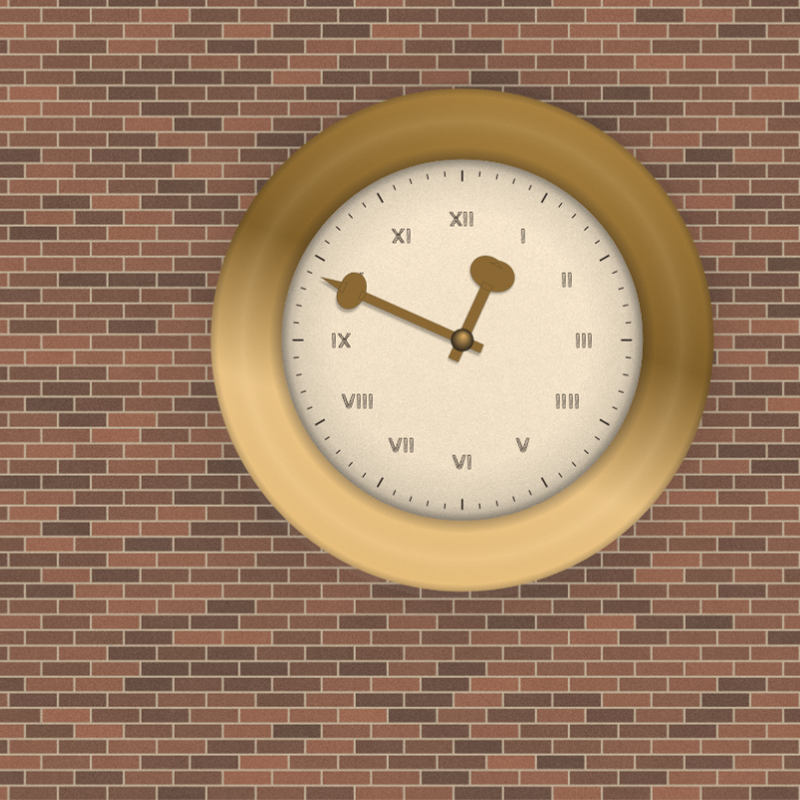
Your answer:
12 h 49 min
